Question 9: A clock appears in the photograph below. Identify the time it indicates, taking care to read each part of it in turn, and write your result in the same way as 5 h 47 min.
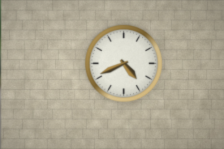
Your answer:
4 h 41 min
